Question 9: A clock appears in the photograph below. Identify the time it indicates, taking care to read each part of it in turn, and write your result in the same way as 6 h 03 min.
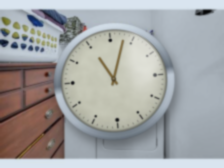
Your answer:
11 h 03 min
